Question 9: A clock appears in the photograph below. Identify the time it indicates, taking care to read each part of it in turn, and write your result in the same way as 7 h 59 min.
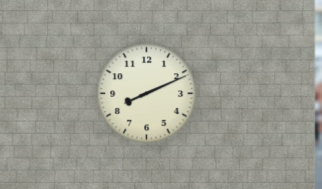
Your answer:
8 h 11 min
